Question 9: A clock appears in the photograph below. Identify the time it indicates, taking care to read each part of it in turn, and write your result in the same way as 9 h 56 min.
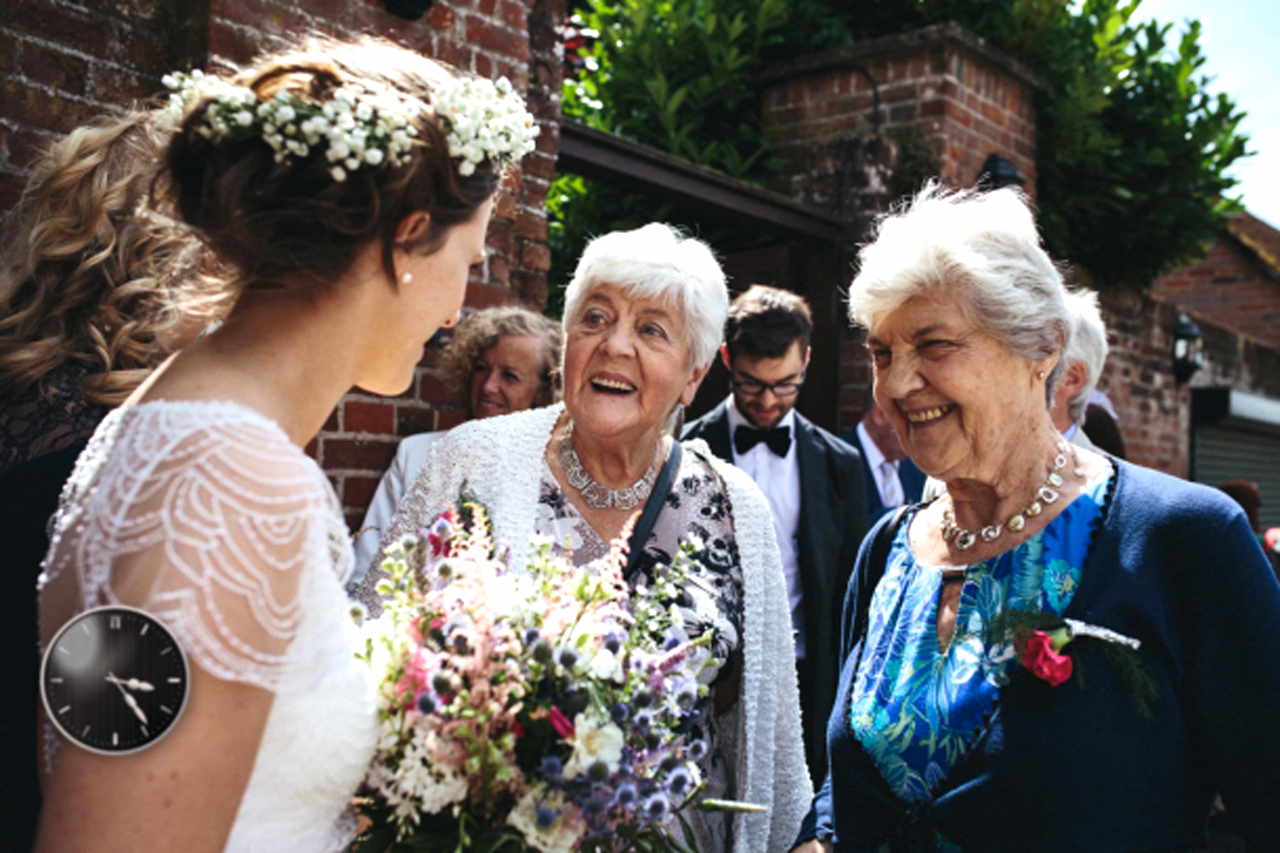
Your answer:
3 h 24 min
